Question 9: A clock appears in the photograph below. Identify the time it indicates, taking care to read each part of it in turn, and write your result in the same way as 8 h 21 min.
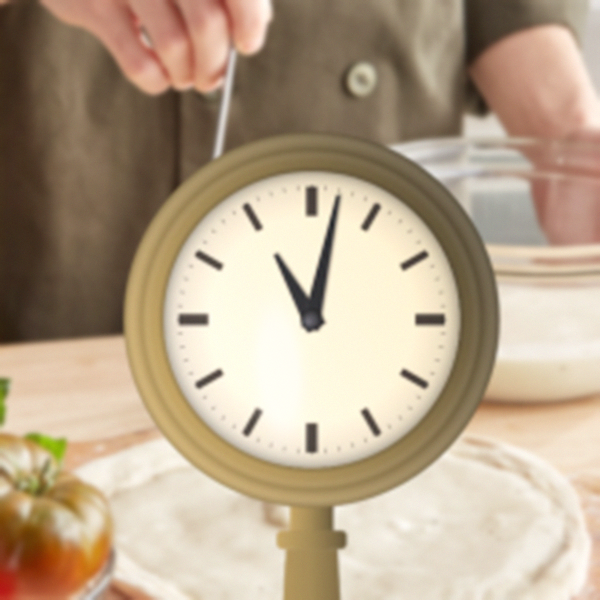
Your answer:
11 h 02 min
